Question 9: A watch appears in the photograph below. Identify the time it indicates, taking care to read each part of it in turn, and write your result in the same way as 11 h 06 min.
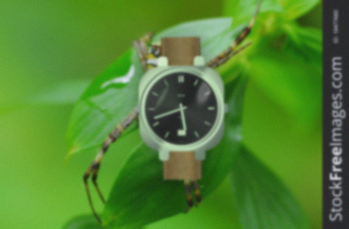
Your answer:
5 h 42 min
